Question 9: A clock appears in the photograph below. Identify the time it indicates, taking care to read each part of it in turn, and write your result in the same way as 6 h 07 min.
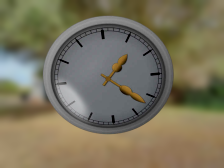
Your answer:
1 h 22 min
